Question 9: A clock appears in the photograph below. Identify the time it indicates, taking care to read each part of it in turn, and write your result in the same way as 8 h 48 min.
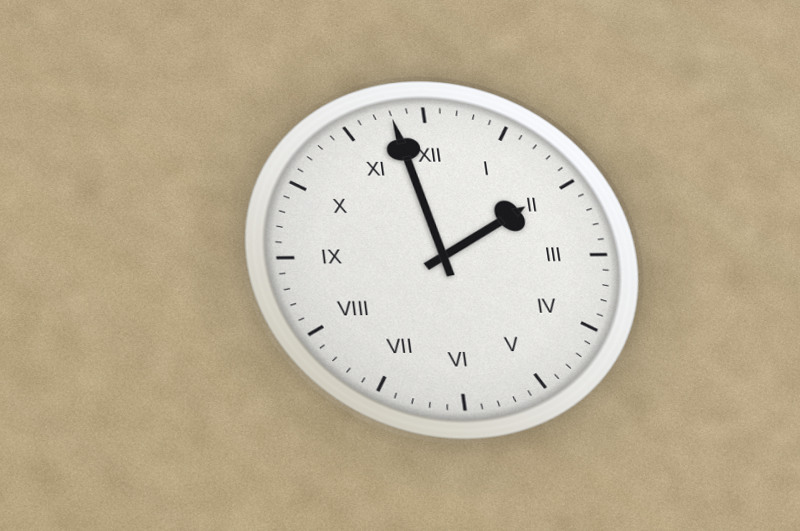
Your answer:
1 h 58 min
